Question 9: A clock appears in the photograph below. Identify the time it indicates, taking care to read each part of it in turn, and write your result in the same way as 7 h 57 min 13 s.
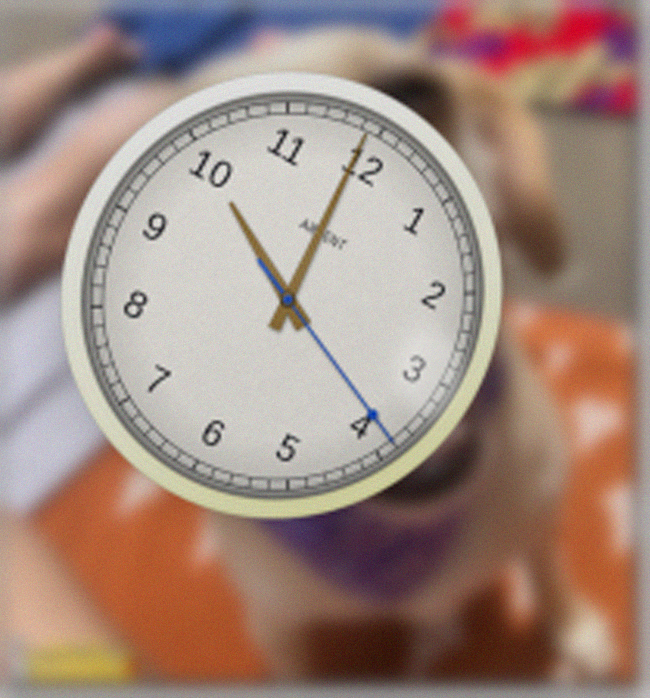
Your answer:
9 h 59 min 19 s
